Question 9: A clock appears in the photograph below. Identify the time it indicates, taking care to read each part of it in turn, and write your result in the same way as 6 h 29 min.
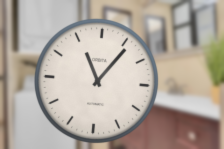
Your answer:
11 h 06 min
